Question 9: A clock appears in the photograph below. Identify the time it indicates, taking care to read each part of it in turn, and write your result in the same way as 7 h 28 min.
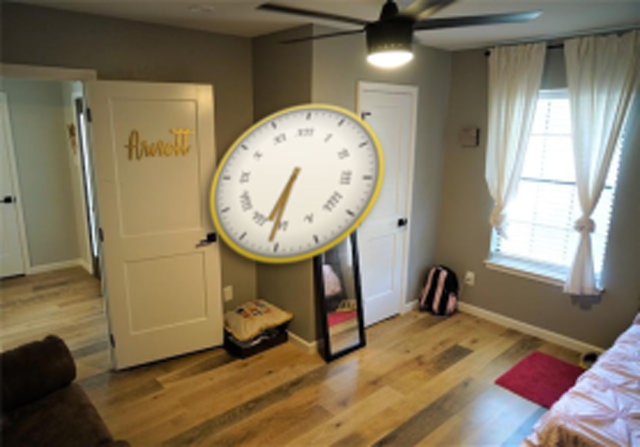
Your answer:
6 h 31 min
